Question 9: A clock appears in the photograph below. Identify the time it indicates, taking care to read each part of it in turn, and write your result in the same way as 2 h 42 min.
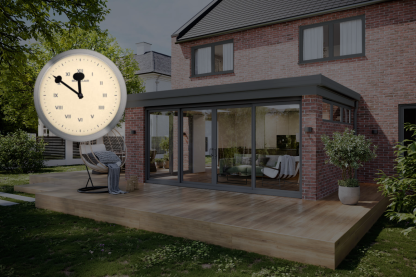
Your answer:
11 h 51 min
